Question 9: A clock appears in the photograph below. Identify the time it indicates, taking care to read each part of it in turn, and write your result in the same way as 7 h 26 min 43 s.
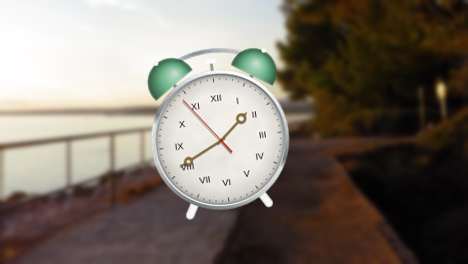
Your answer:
1 h 40 min 54 s
